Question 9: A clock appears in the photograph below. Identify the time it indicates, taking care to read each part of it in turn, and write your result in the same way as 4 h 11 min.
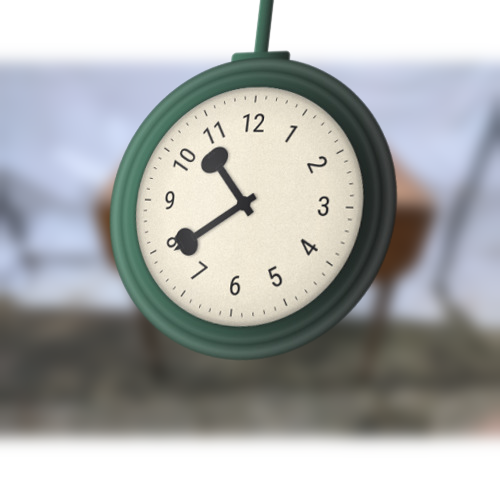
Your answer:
10 h 39 min
